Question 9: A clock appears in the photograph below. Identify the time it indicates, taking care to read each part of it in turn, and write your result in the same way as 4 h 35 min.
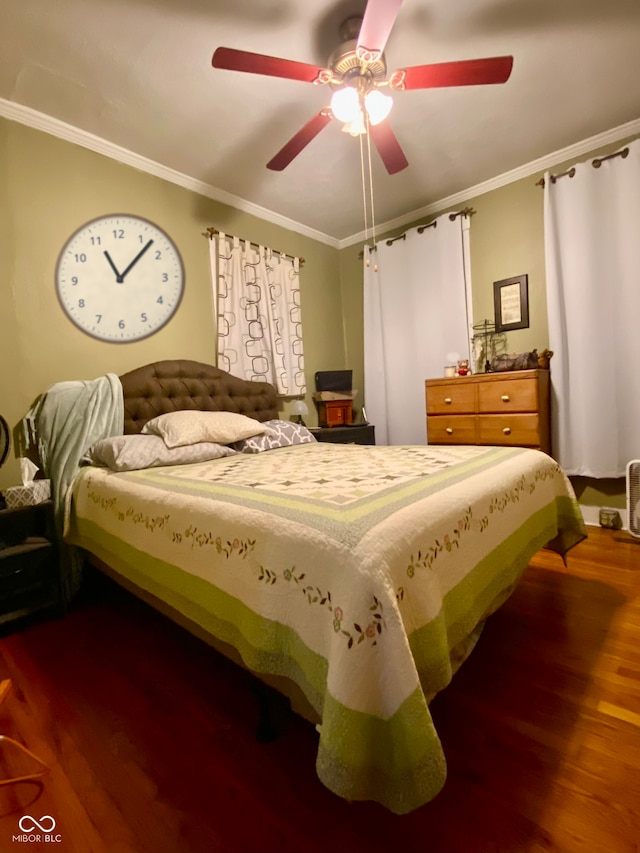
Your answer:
11 h 07 min
